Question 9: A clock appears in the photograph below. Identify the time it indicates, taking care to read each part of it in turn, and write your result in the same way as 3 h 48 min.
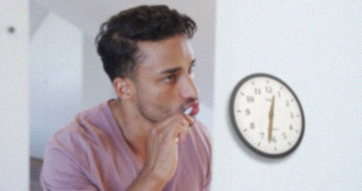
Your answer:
12 h 32 min
